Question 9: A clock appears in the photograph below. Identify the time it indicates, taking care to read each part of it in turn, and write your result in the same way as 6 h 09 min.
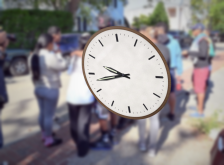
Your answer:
9 h 43 min
